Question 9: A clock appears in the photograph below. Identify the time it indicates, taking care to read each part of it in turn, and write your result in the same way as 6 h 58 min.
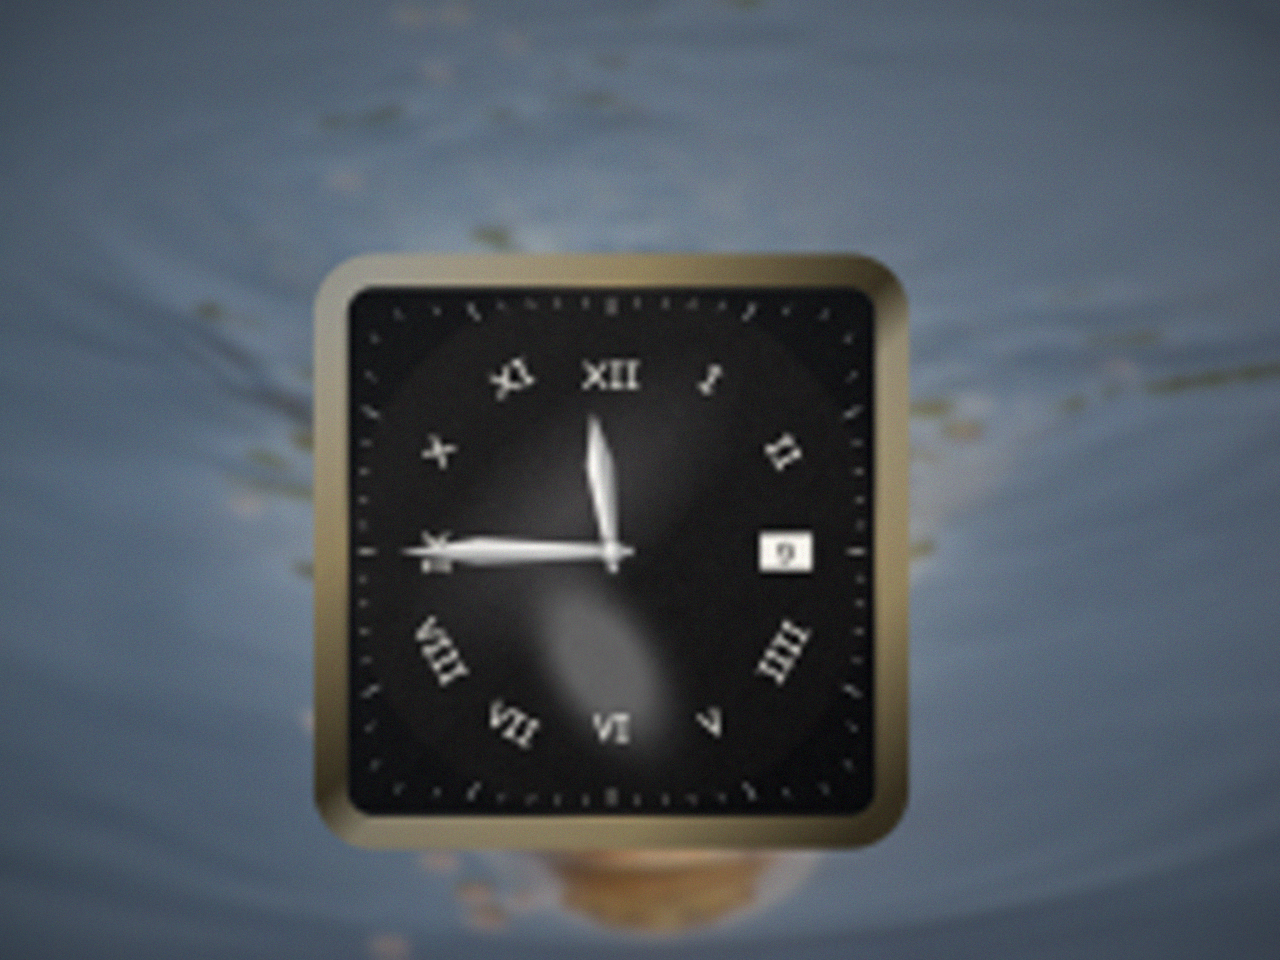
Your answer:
11 h 45 min
